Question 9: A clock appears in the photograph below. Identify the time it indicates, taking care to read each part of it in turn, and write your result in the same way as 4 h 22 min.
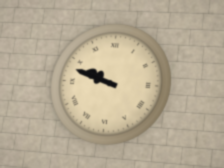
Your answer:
9 h 48 min
